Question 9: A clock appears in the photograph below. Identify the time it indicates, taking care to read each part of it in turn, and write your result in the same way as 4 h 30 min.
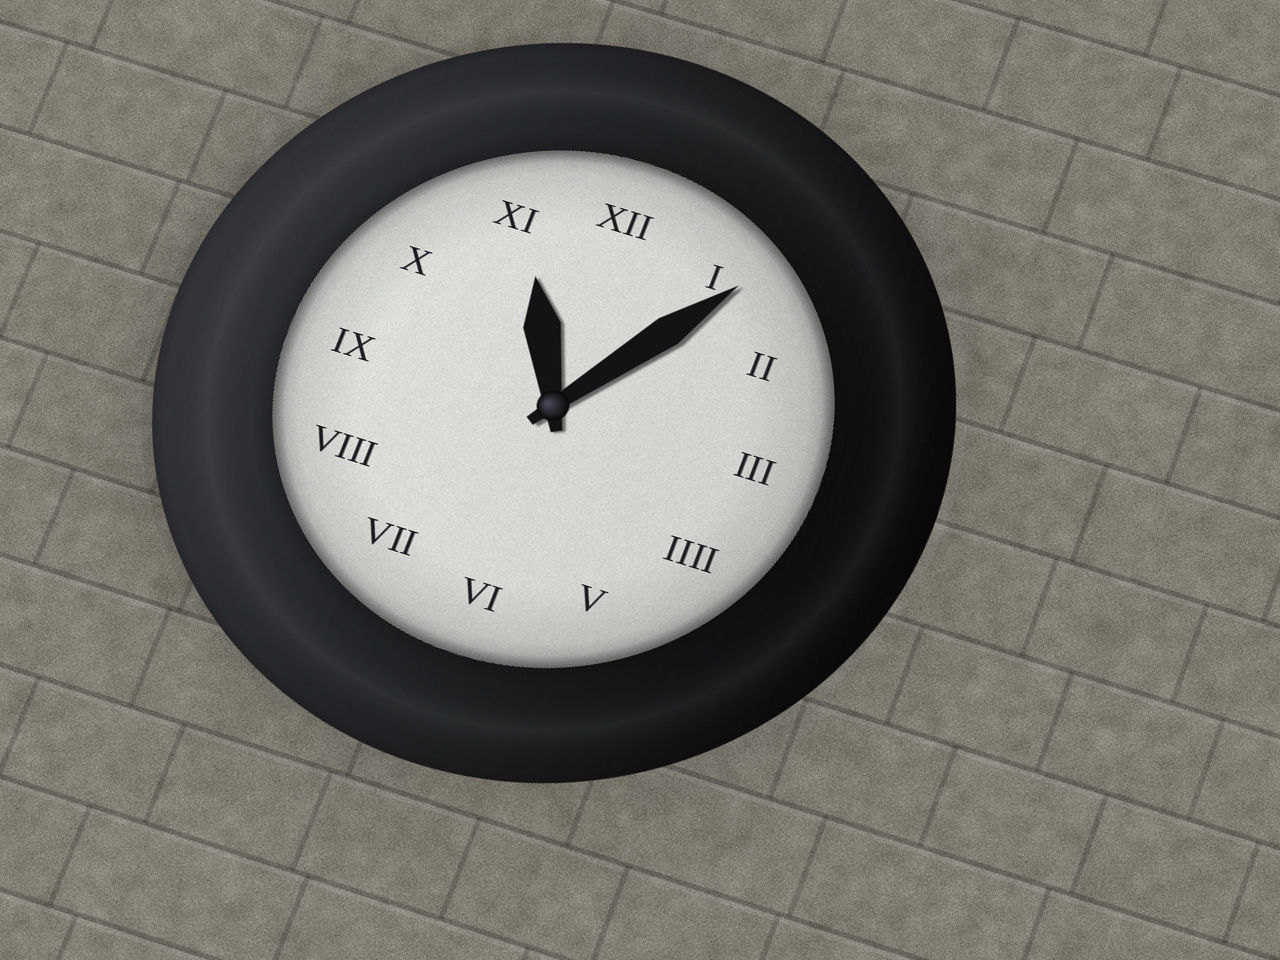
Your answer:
11 h 06 min
